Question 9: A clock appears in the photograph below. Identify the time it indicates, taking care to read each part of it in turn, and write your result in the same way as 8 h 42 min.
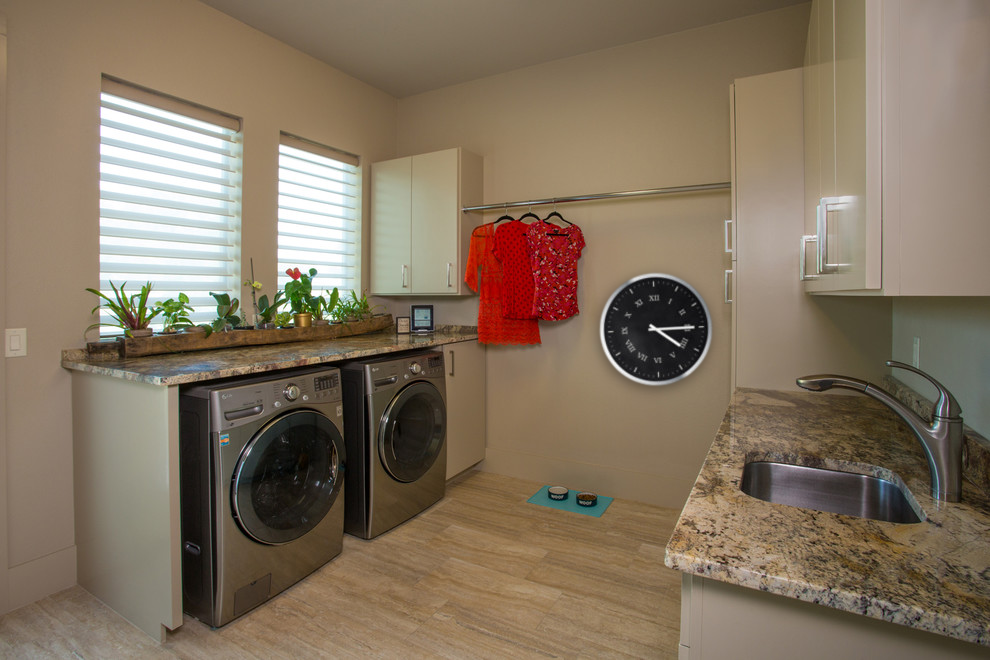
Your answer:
4 h 15 min
